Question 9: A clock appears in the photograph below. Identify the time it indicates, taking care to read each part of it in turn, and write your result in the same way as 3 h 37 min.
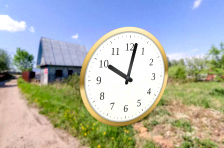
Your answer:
10 h 02 min
